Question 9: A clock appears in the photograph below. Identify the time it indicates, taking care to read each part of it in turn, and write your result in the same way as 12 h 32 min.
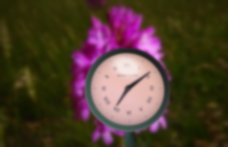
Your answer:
7 h 09 min
